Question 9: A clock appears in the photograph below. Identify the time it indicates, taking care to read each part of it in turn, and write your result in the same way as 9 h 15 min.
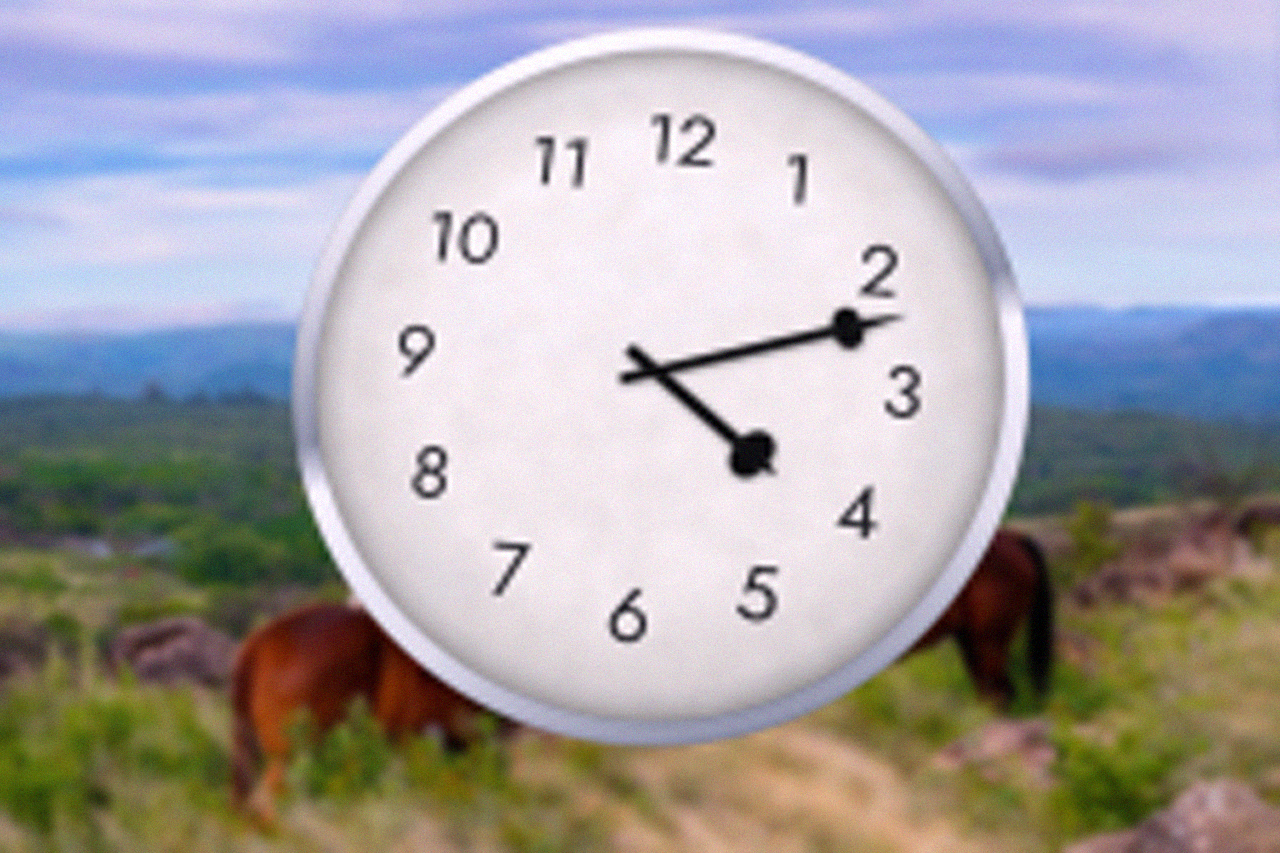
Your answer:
4 h 12 min
